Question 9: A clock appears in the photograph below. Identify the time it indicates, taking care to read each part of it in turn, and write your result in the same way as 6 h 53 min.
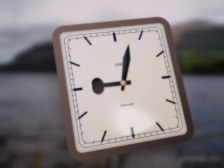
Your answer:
9 h 03 min
